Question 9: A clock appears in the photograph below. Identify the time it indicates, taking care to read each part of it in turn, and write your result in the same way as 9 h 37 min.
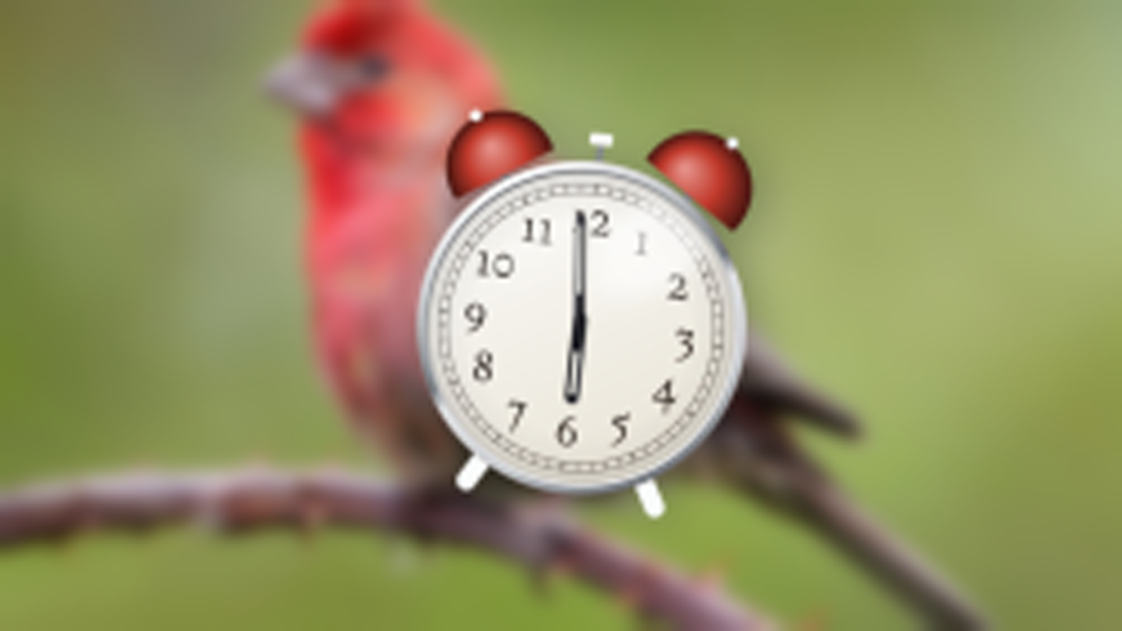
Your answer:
5 h 59 min
